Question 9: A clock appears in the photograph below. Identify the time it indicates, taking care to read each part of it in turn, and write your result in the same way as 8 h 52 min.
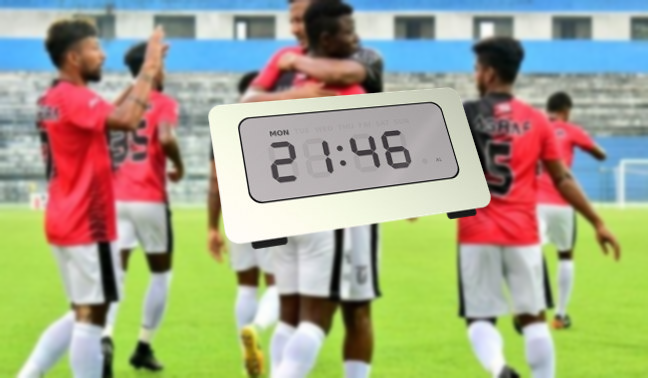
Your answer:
21 h 46 min
